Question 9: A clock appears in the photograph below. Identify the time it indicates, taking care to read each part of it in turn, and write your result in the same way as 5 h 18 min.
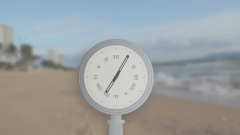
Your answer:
7 h 05 min
